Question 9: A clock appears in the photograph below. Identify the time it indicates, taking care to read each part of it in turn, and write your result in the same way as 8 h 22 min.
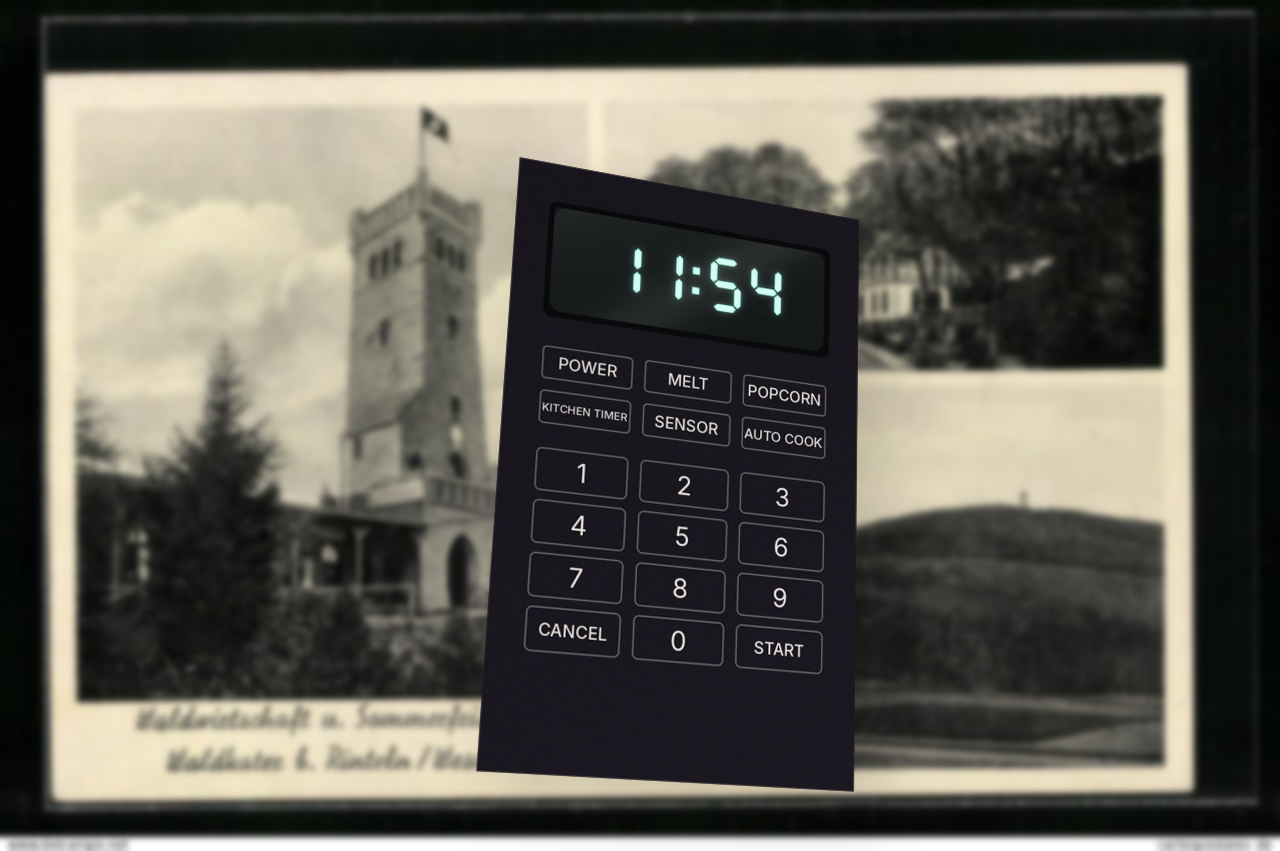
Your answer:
11 h 54 min
